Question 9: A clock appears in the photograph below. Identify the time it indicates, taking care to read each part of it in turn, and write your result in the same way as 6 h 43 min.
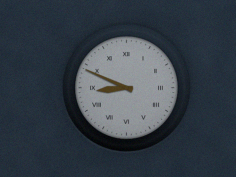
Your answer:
8 h 49 min
